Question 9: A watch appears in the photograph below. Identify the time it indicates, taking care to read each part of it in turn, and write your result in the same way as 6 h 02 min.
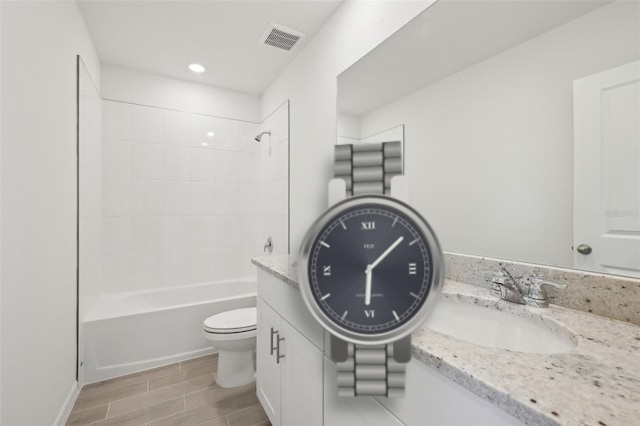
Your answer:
6 h 08 min
